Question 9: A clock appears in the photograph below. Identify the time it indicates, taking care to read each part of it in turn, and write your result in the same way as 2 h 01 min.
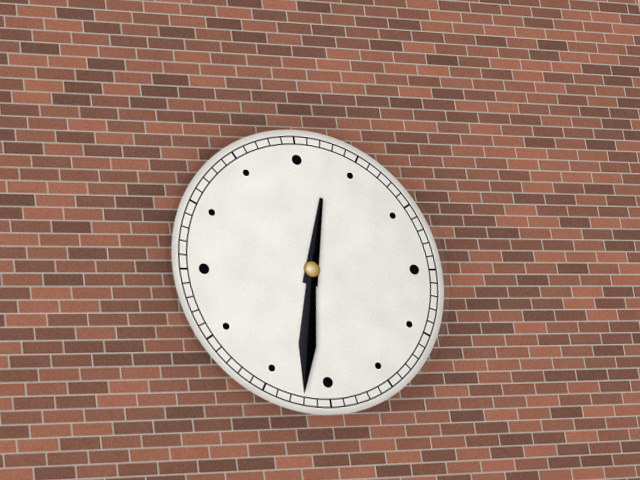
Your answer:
12 h 32 min
